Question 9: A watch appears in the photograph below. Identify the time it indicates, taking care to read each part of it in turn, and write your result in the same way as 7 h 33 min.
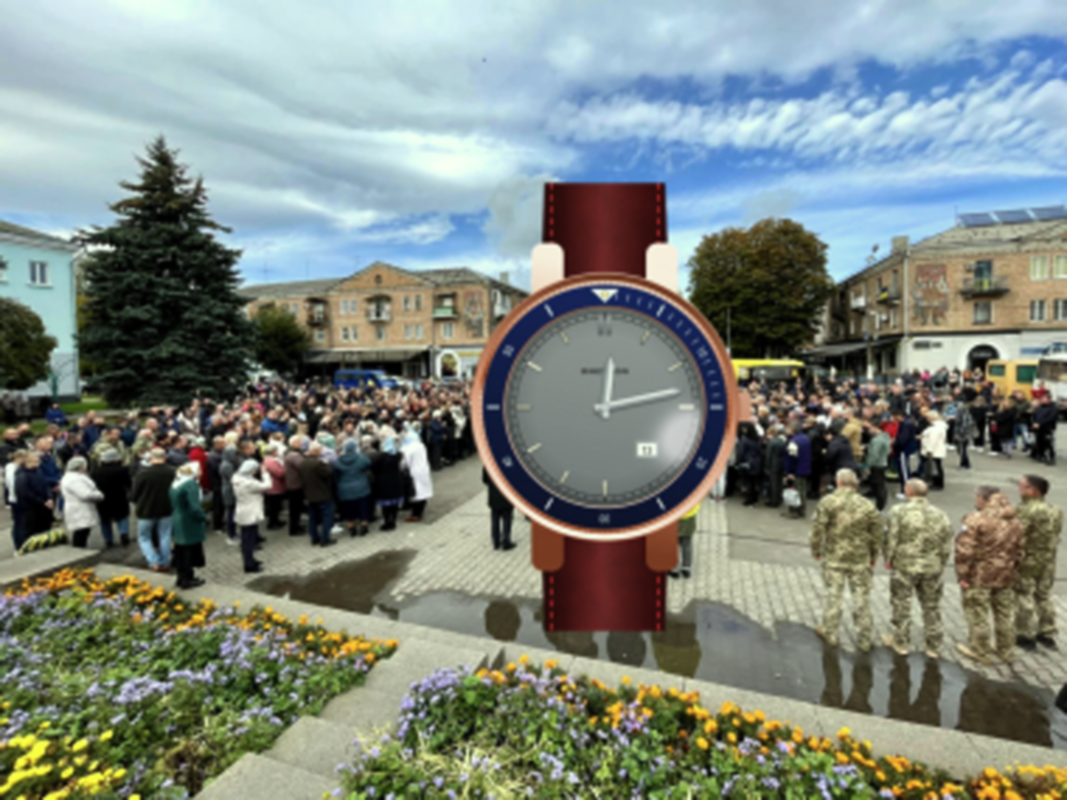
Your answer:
12 h 13 min
